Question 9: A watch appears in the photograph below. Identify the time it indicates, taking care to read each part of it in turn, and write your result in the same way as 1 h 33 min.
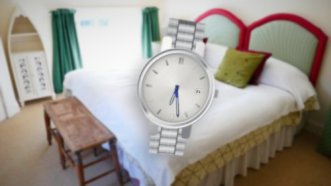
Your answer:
6 h 28 min
